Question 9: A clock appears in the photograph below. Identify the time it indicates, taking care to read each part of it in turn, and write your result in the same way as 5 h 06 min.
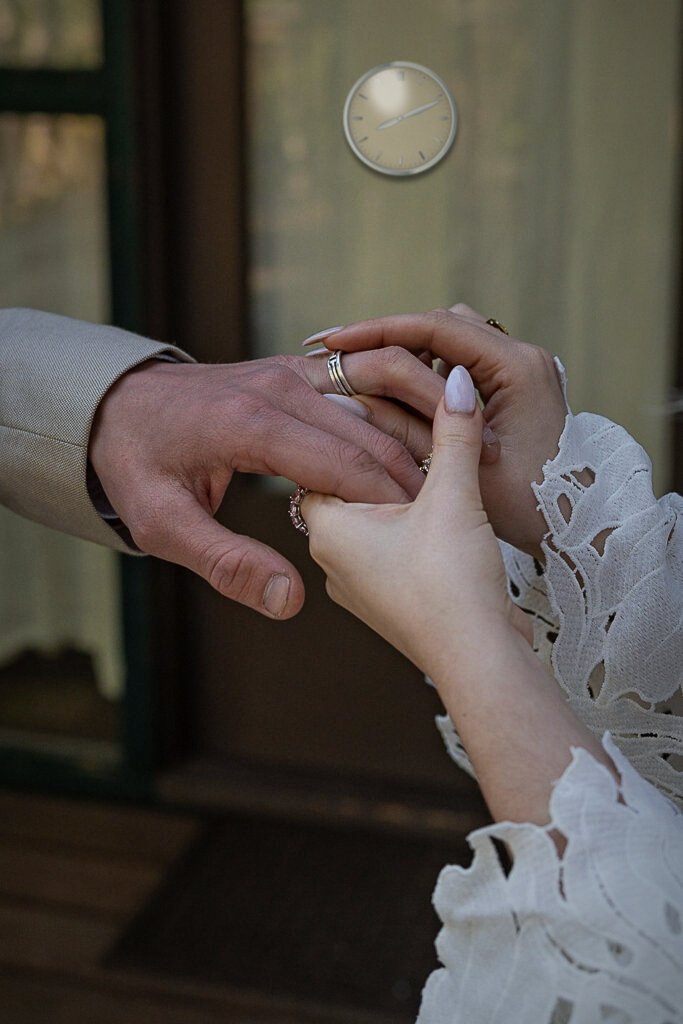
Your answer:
8 h 11 min
